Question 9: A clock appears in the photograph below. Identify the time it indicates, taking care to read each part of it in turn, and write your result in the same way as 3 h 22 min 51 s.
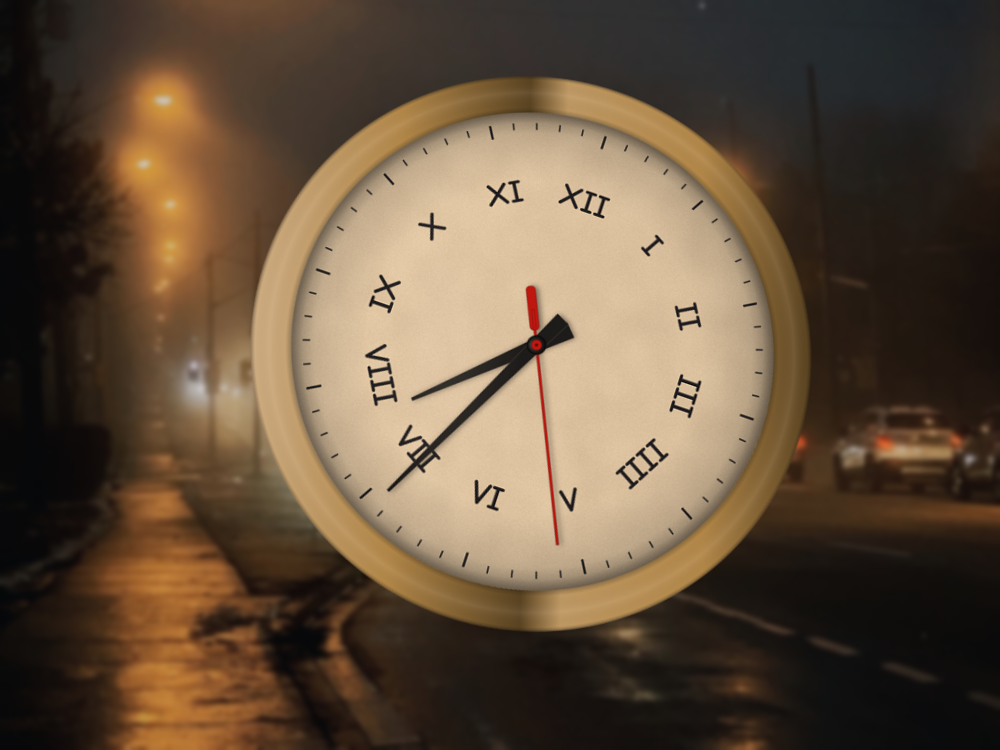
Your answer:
7 h 34 min 26 s
